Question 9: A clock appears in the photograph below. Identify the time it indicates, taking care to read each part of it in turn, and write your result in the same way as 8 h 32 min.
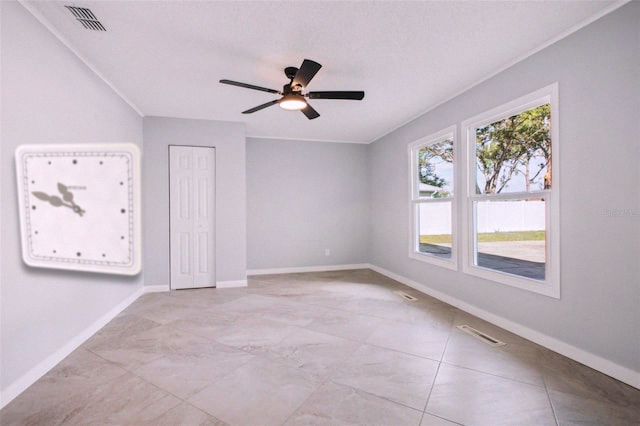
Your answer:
10 h 48 min
